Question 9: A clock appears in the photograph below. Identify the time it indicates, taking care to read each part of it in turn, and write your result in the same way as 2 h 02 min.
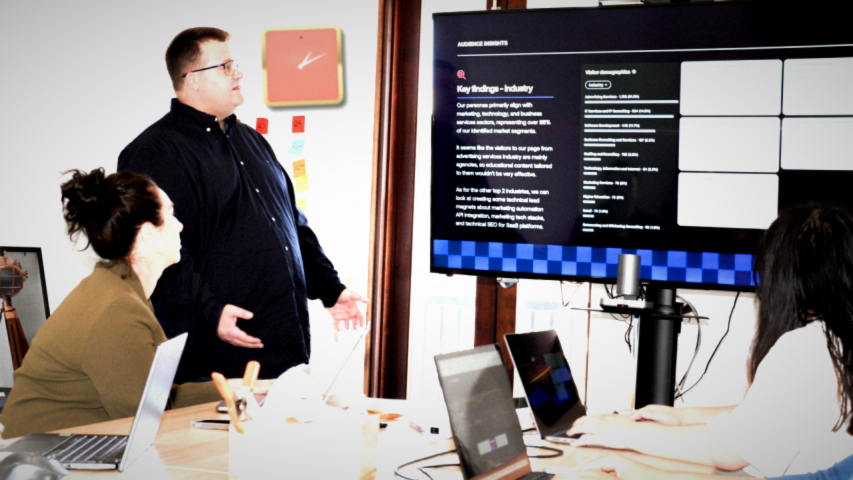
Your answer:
1 h 11 min
